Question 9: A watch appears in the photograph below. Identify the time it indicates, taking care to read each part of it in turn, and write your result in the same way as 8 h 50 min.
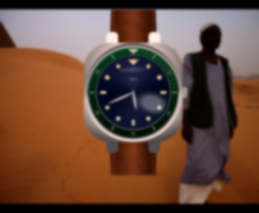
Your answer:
5 h 41 min
